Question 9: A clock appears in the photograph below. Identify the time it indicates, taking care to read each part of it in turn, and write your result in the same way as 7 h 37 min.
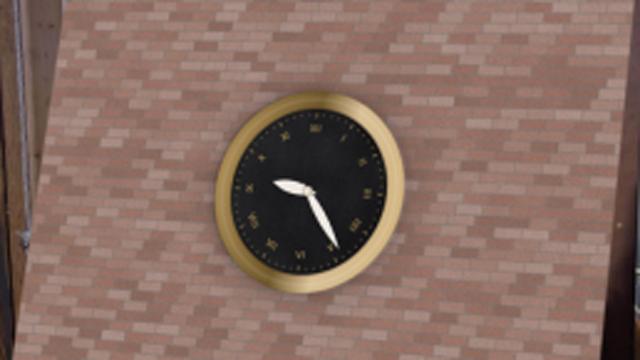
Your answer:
9 h 24 min
